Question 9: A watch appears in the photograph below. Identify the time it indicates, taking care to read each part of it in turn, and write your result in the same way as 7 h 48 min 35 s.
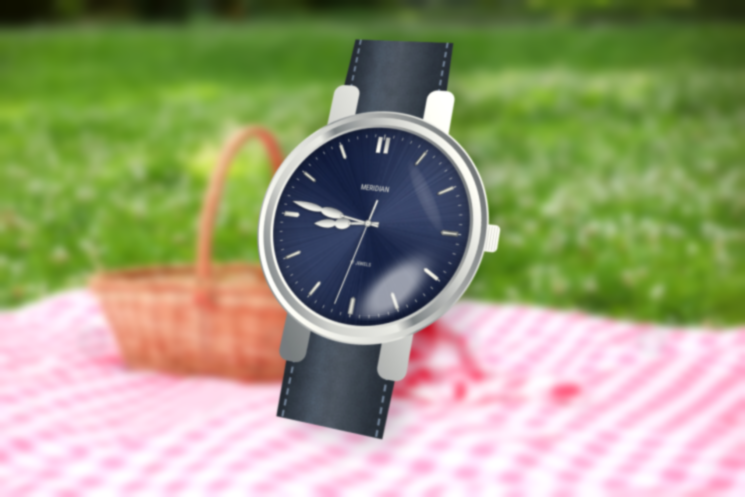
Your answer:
8 h 46 min 32 s
